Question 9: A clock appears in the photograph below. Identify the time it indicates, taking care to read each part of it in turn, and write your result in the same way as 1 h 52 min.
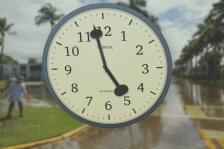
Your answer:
4 h 58 min
